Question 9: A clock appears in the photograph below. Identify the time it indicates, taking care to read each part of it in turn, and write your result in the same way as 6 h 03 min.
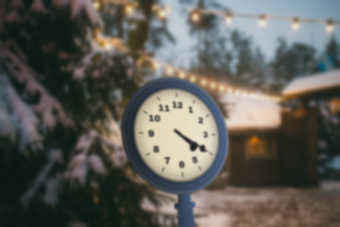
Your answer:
4 h 20 min
